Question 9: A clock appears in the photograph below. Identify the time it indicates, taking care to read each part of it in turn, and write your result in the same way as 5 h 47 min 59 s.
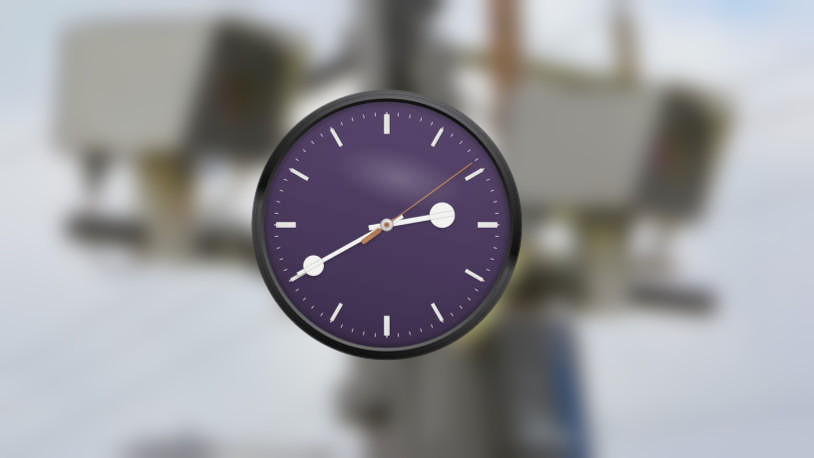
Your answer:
2 h 40 min 09 s
